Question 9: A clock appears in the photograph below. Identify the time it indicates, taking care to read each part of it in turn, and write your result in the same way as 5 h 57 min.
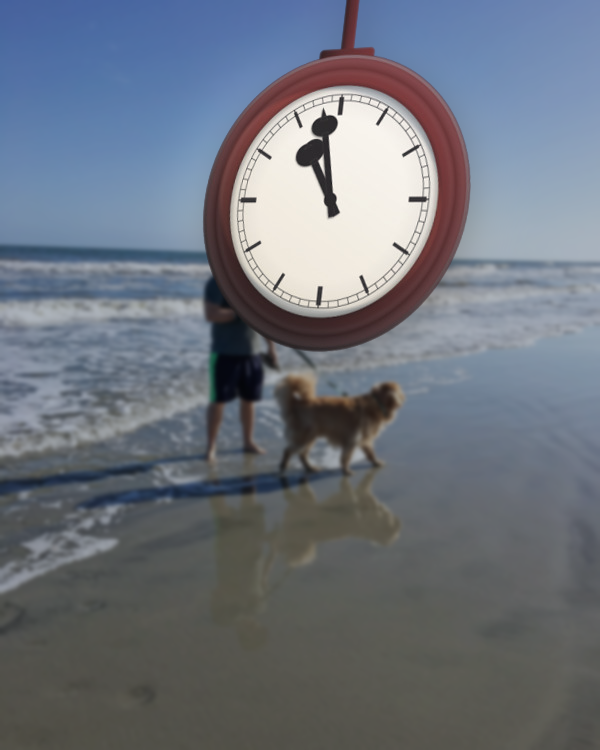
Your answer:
10 h 58 min
